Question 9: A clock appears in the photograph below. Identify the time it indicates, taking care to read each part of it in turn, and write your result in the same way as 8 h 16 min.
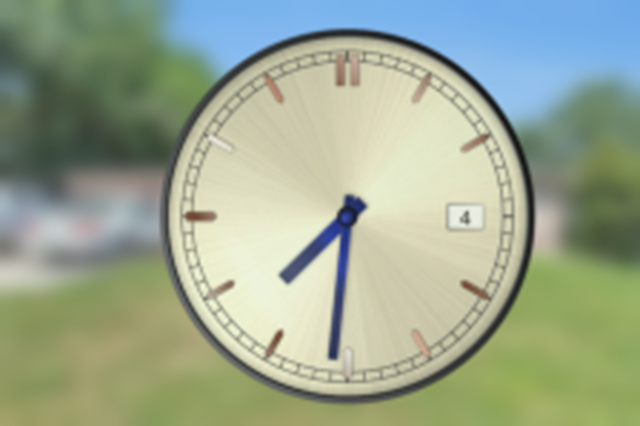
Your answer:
7 h 31 min
